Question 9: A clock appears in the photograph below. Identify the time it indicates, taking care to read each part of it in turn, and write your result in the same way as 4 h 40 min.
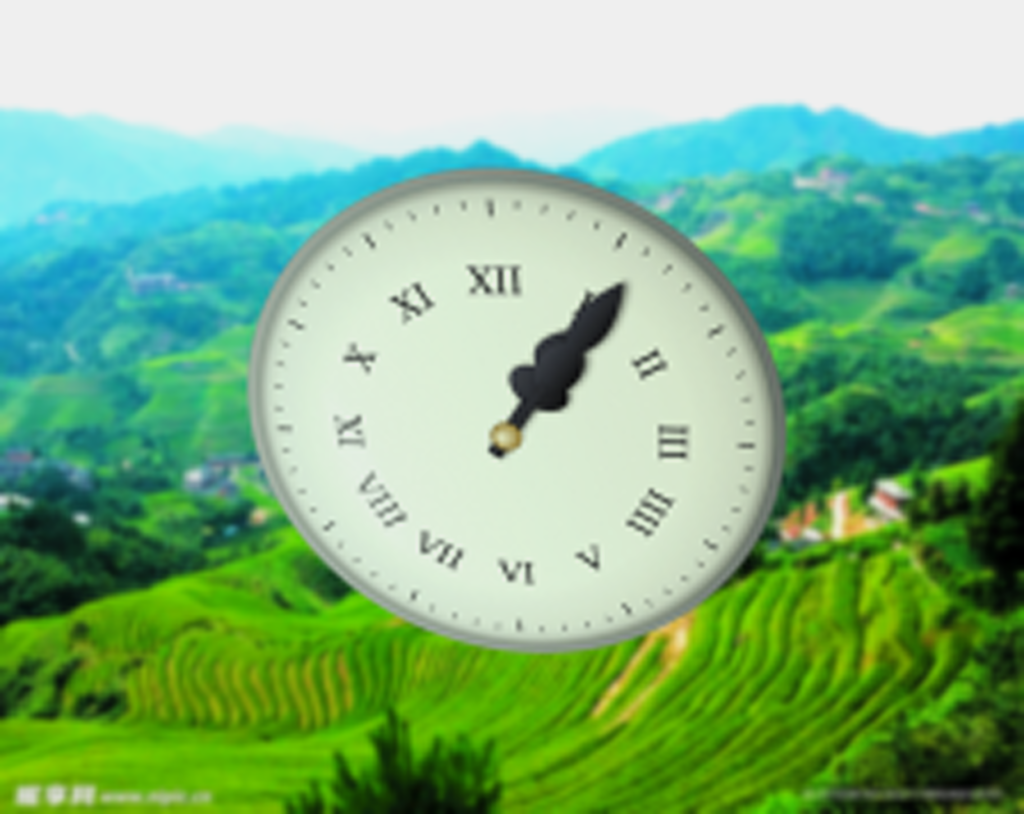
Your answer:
1 h 06 min
